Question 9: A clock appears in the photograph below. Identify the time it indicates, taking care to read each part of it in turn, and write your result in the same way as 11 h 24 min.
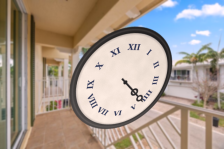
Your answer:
4 h 22 min
